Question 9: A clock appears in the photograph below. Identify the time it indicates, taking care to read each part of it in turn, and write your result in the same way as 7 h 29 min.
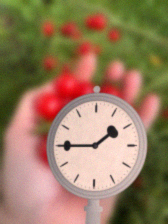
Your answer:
1 h 45 min
